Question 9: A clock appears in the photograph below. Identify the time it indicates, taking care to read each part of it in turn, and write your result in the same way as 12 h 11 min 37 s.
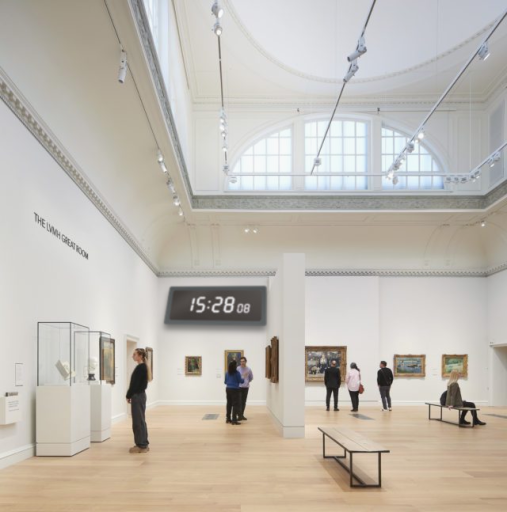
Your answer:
15 h 28 min 08 s
